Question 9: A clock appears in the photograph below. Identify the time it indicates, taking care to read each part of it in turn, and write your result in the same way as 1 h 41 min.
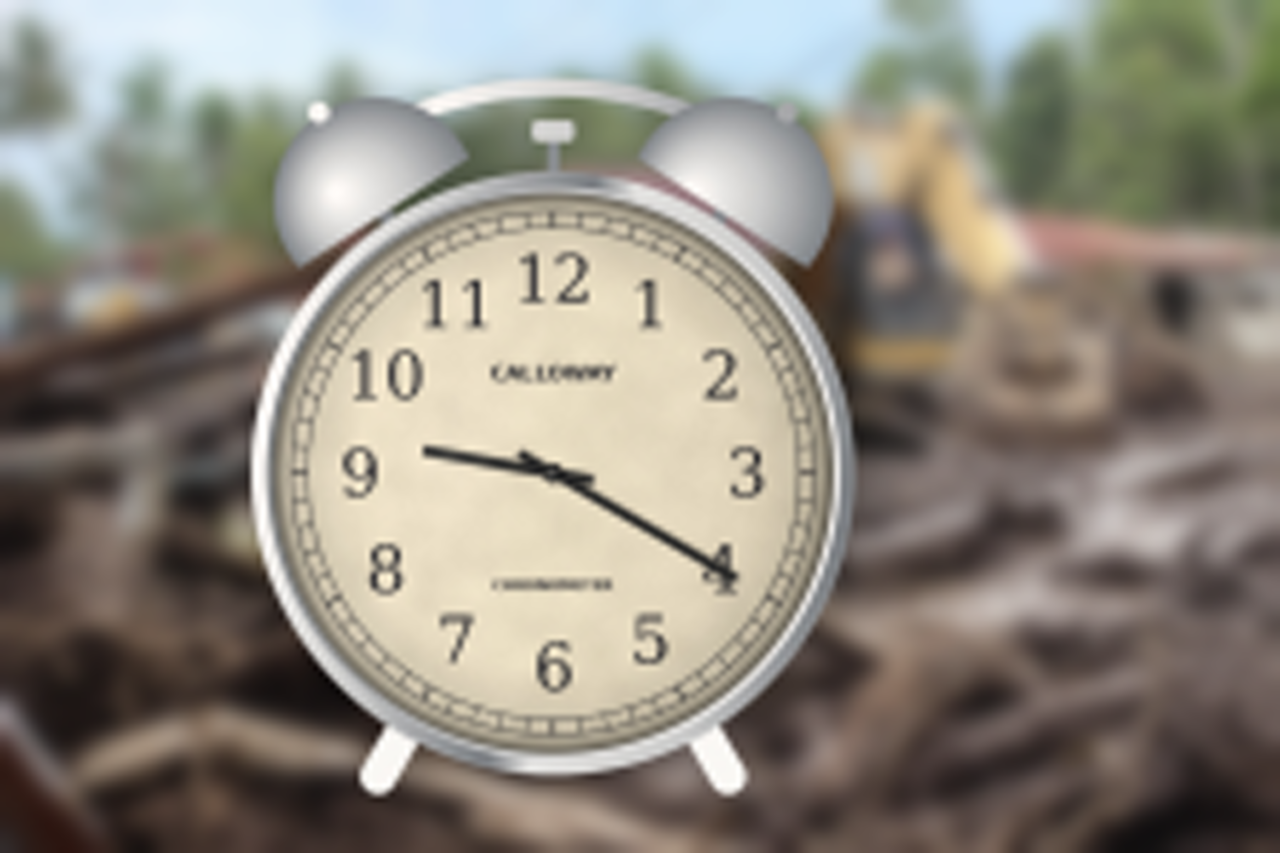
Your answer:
9 h 20 min
